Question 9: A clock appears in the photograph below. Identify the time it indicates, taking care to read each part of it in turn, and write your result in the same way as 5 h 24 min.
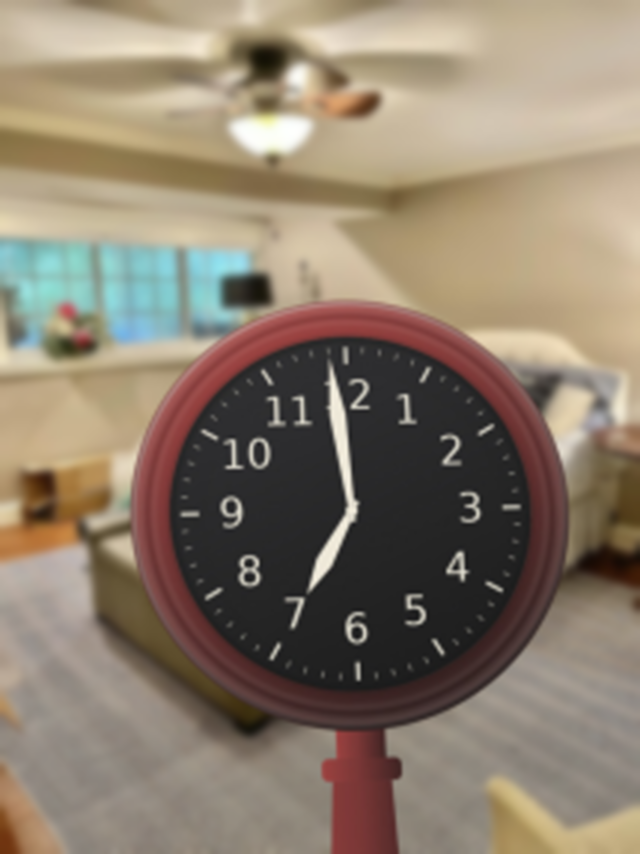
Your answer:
6 h 59 min
